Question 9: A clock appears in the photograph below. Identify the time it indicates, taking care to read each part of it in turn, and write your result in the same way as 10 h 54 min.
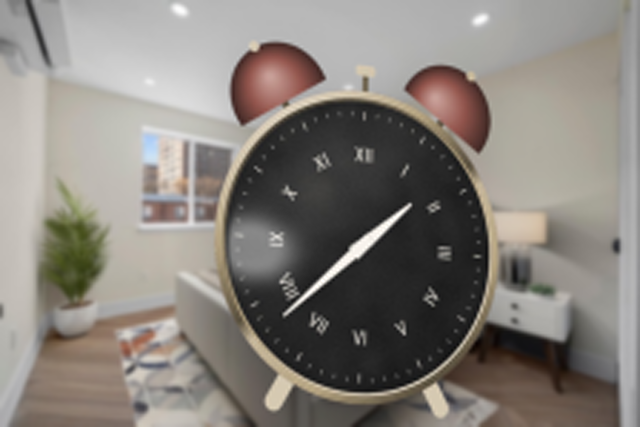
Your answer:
1 h 38 min
